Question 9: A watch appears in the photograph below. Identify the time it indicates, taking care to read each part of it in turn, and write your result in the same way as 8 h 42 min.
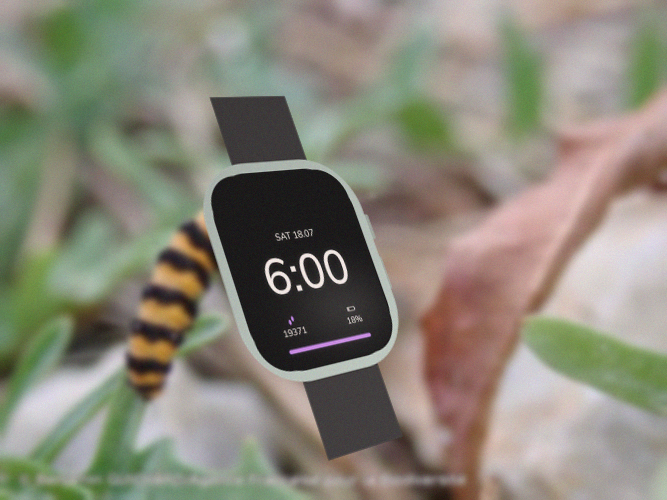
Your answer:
6 h 00 min
